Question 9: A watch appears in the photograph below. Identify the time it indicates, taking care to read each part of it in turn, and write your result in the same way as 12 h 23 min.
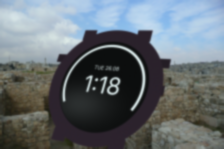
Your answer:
1 h 18 min
